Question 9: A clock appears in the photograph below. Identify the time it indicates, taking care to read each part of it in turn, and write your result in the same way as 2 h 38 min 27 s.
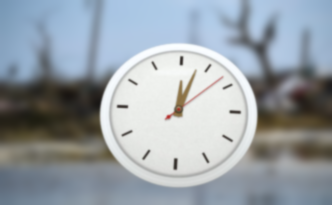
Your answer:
12 h 03 min 08 s
